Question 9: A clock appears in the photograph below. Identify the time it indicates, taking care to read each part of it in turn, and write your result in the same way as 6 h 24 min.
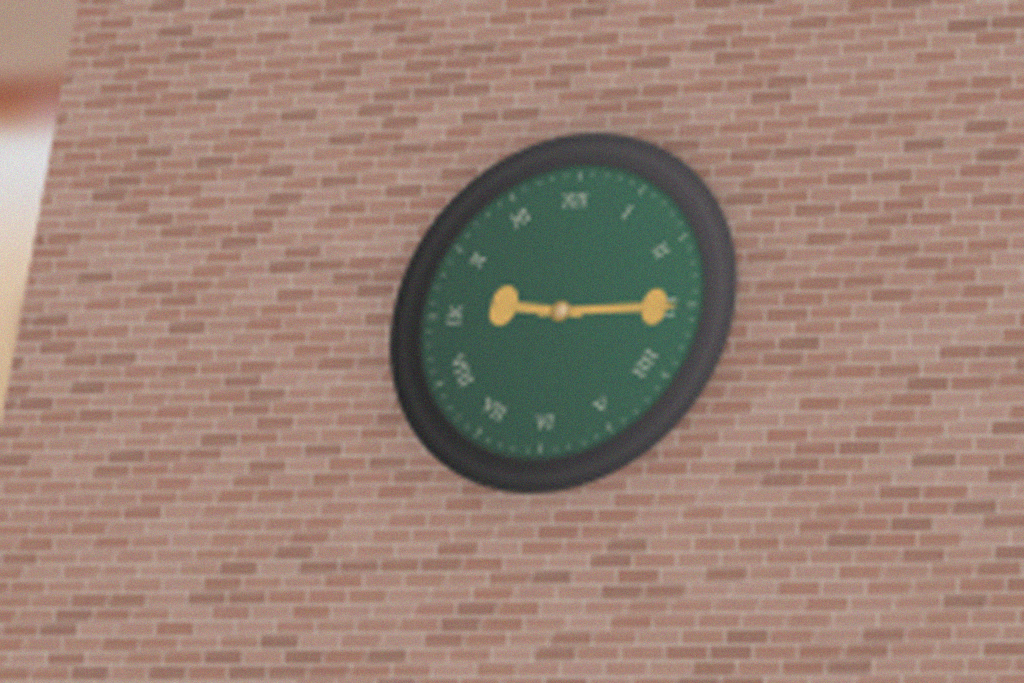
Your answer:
9 h 15 min
